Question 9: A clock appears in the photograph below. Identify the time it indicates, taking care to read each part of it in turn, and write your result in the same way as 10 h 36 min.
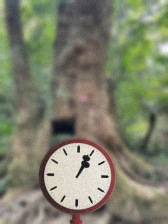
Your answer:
1 h 04 min
